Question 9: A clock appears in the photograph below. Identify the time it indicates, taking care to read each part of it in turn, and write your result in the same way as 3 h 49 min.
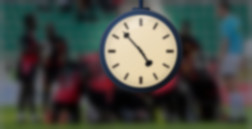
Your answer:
4 h 53 min
